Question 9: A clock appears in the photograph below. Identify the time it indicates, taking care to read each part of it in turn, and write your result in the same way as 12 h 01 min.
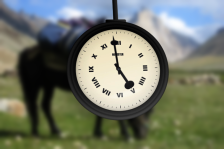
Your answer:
4 h 59 min
